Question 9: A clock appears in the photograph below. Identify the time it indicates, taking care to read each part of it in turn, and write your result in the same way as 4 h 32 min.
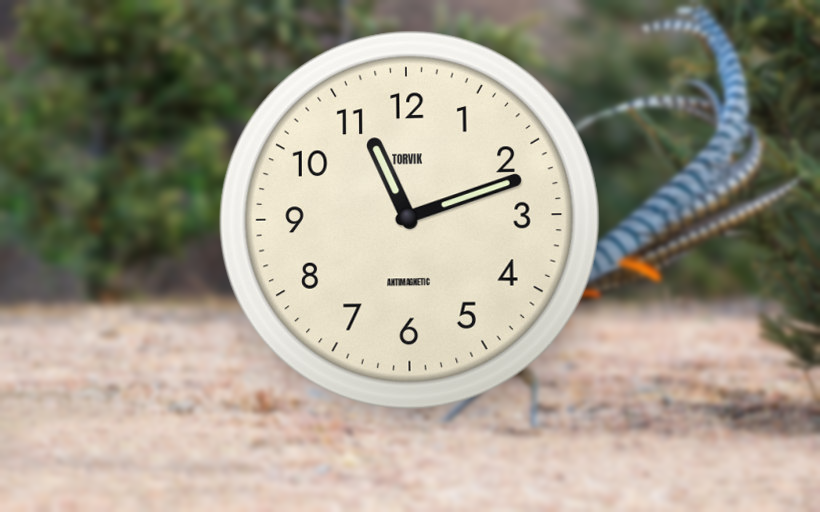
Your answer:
11 h 12 min
